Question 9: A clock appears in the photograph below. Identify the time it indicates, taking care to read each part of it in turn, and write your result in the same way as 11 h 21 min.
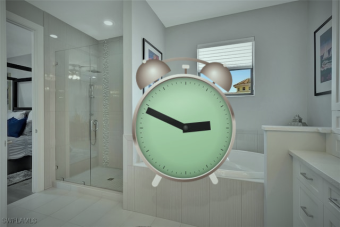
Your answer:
2 h 49 min
